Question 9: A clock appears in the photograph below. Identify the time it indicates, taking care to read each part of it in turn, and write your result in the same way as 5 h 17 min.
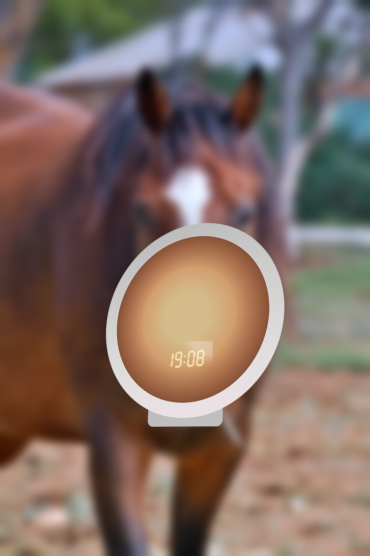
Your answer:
19 h 08 min
